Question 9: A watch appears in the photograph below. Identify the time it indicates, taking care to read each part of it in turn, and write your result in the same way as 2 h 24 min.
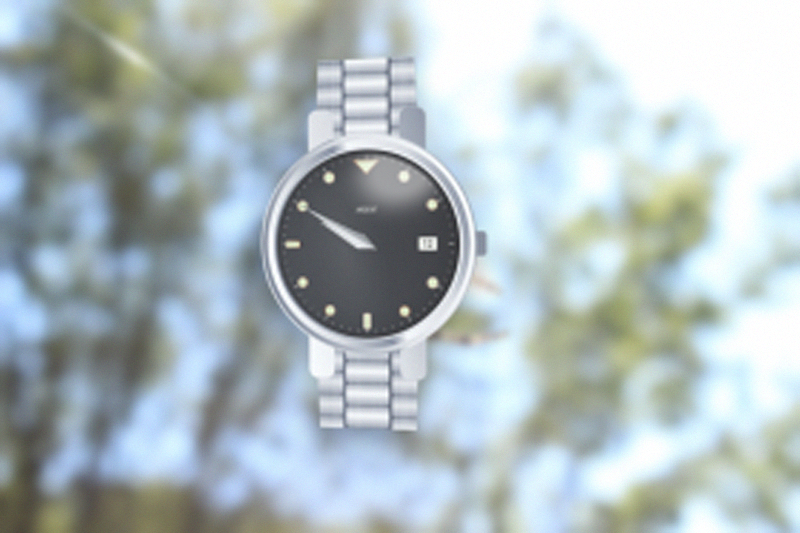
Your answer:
9 h 50 min
